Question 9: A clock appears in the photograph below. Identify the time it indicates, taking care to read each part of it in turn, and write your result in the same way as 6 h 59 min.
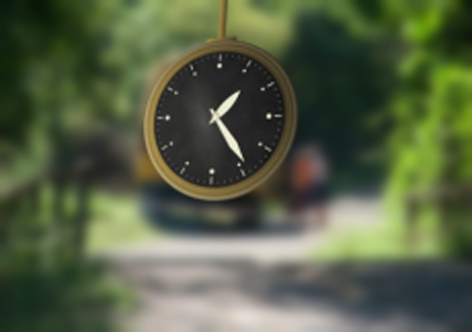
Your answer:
1 h 24 min
